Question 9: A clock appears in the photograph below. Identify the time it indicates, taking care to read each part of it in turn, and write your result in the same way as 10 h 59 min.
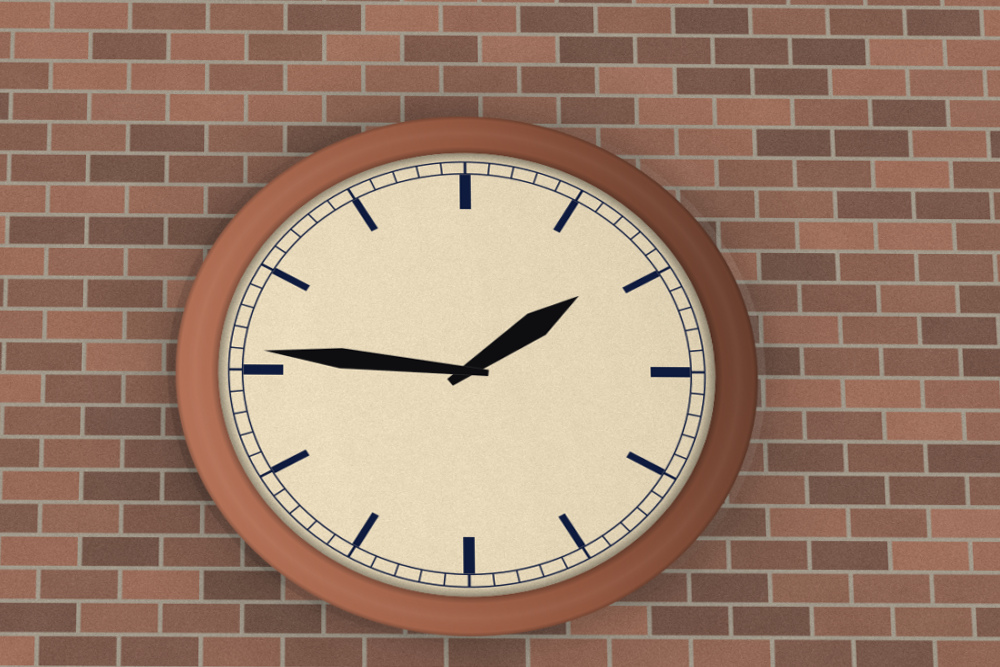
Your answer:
1 h 46 min
